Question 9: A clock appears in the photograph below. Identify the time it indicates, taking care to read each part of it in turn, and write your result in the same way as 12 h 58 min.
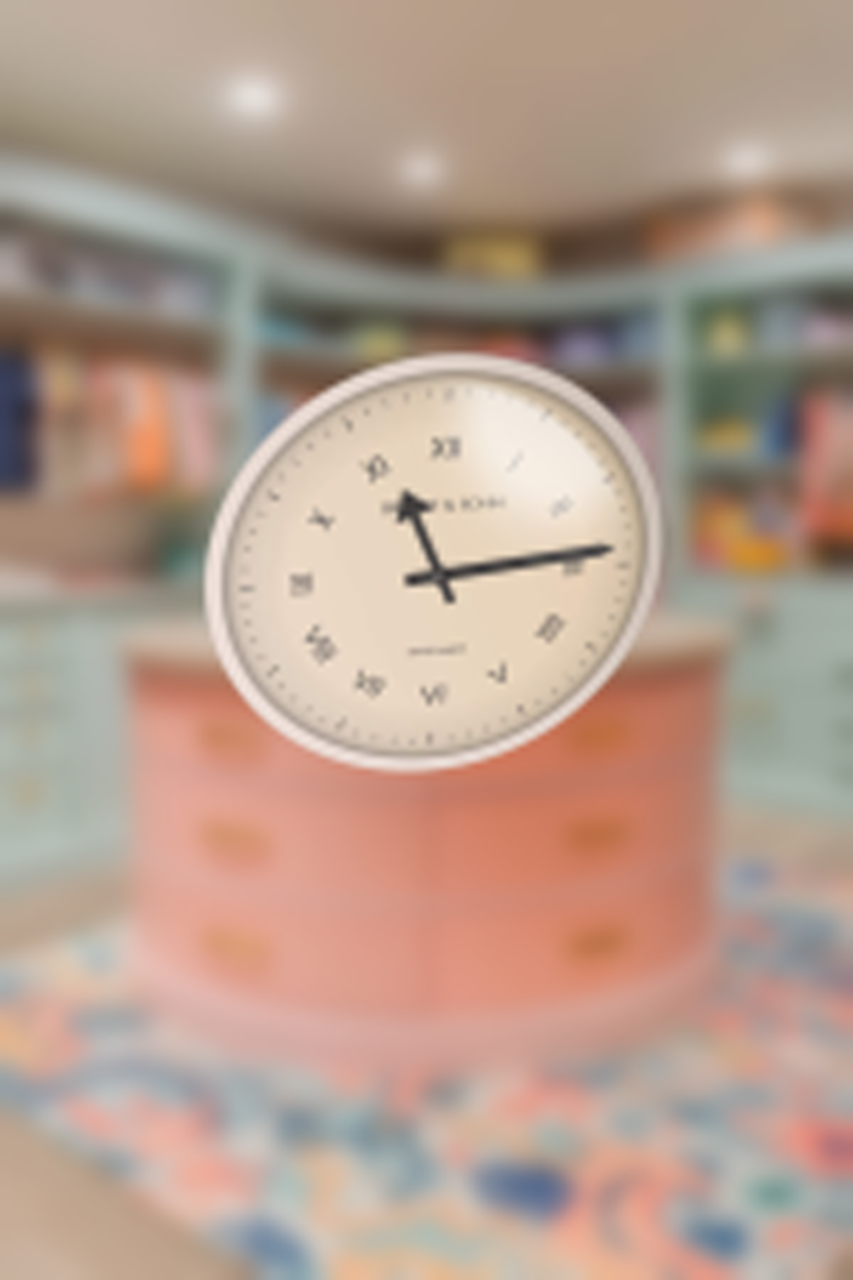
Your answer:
11 h 14 min
